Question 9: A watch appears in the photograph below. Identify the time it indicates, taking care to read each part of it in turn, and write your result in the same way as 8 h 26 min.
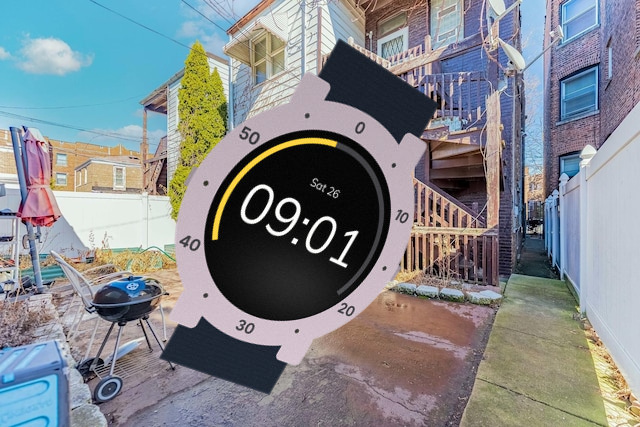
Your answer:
9 h 01 min
